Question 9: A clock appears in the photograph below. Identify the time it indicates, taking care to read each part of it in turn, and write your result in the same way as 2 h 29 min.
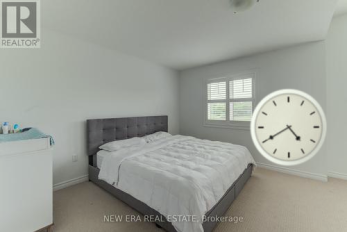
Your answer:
4 h 40 min
